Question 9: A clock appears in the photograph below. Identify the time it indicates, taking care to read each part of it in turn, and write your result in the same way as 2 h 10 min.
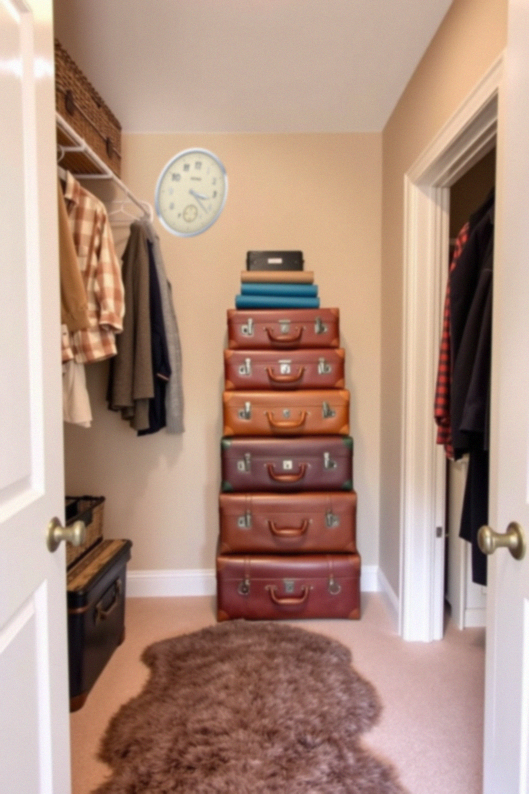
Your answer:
3 h 22 min
